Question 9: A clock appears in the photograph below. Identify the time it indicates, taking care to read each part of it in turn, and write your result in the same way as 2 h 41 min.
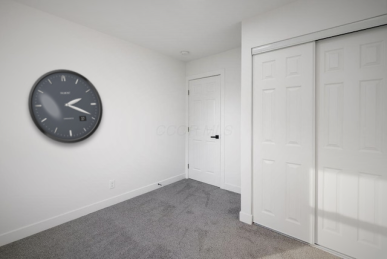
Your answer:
2 h 19 min
